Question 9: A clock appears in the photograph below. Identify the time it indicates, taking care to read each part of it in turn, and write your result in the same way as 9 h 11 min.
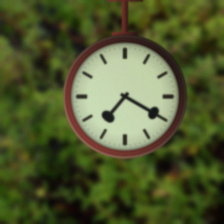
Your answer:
7 h 20 min
